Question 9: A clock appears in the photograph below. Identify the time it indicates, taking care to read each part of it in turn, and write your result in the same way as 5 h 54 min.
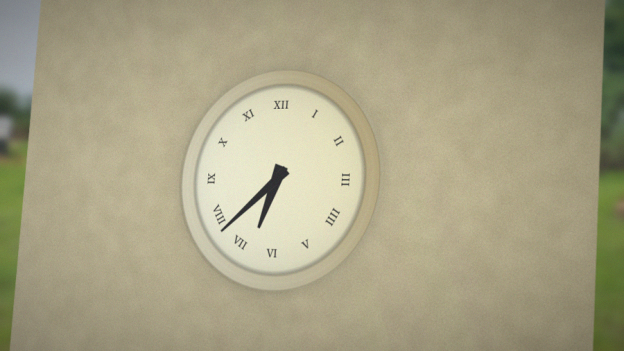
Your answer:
6 h 38 min
